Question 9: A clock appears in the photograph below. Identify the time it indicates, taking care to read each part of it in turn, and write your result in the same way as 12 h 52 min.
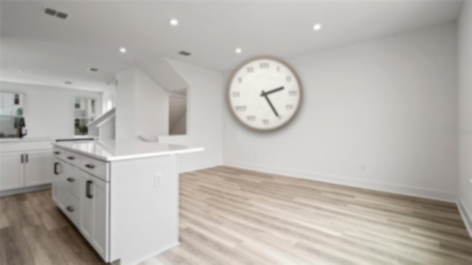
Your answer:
2 h 25 min
